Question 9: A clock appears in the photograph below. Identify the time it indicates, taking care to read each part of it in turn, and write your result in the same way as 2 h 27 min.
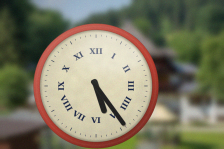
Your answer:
5 h 24 min
